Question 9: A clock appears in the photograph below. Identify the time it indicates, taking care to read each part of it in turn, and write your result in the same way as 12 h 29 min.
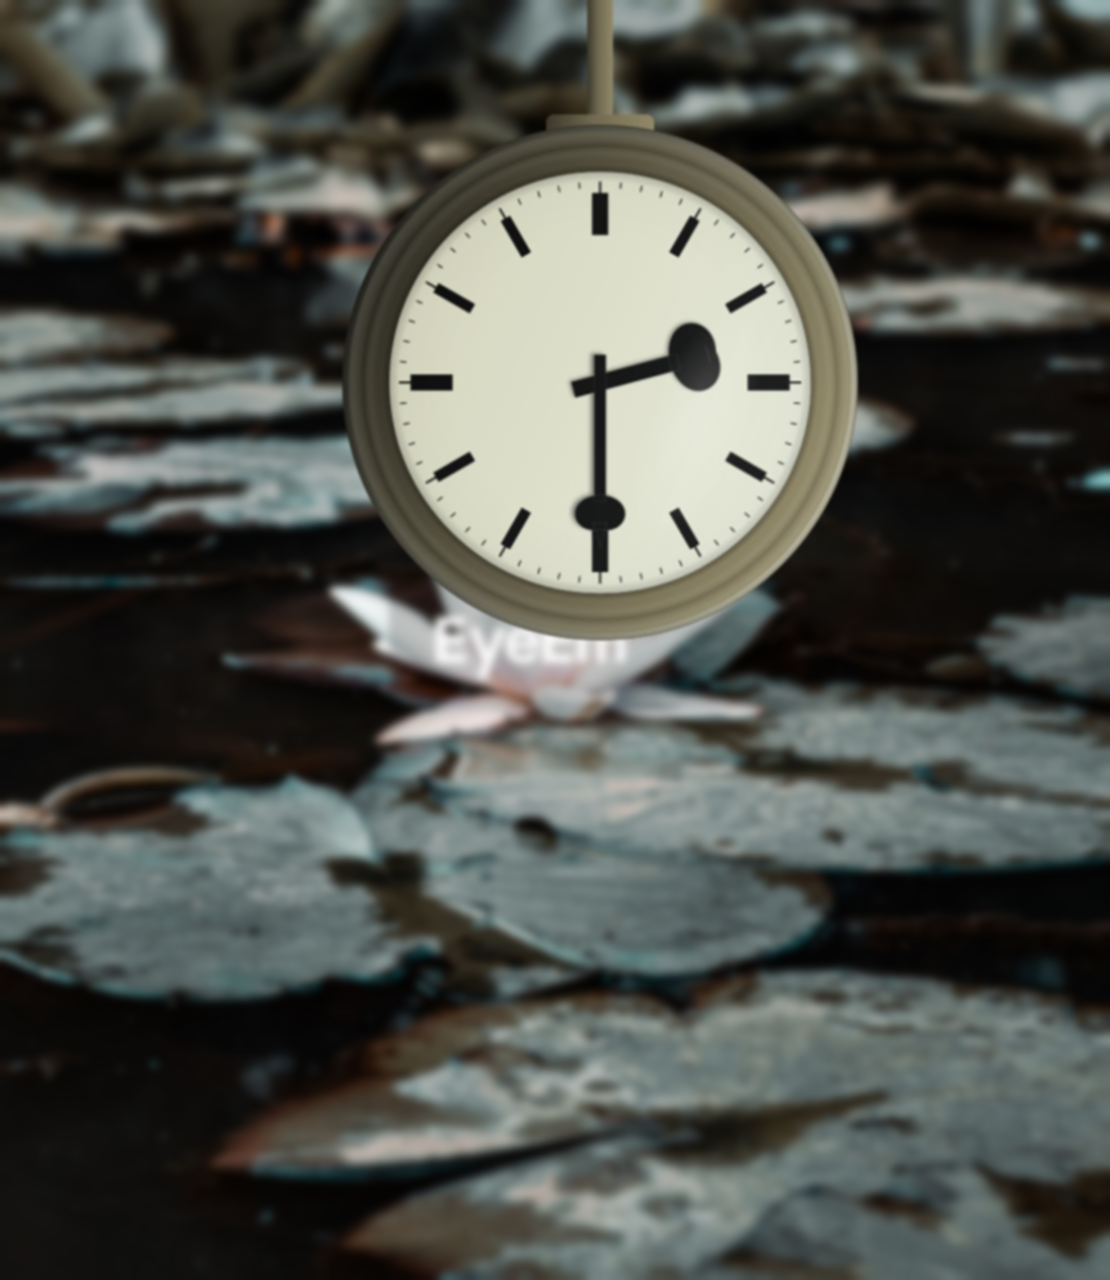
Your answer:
2 h 30 min
